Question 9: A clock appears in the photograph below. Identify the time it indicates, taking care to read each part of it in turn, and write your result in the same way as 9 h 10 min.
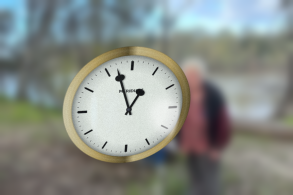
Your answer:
12 h 57 min
